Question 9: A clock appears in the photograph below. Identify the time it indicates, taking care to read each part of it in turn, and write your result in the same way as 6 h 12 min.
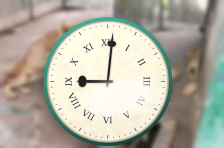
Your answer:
9 h 01 min
